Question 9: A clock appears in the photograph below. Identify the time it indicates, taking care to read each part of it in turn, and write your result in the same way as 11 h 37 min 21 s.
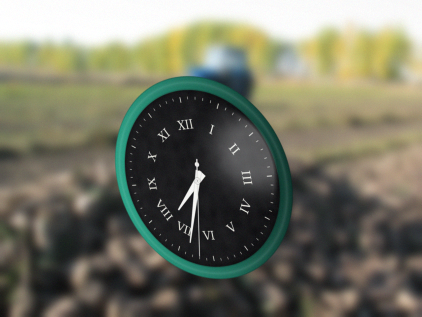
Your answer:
7 h 33 min 32 s
